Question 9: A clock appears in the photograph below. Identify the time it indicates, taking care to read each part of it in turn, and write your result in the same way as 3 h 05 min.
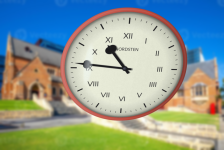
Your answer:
10 h 46 min
